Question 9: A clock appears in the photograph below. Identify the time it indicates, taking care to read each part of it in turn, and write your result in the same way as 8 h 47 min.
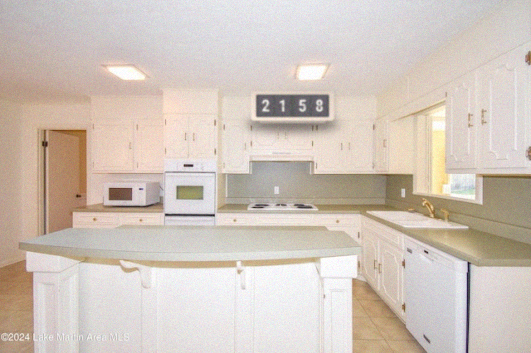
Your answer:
21 h 58 min
